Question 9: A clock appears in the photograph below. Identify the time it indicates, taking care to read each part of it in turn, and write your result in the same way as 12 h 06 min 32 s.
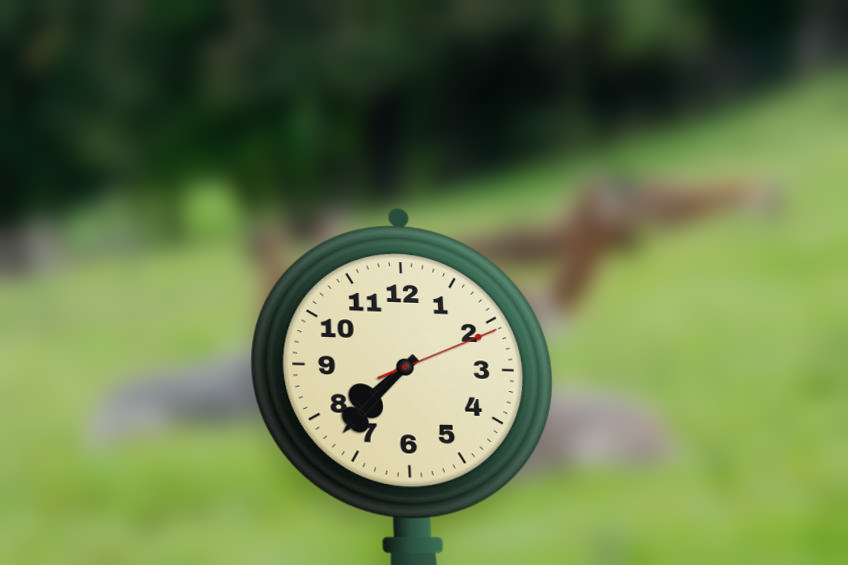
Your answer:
7 h 37 min 11 s
